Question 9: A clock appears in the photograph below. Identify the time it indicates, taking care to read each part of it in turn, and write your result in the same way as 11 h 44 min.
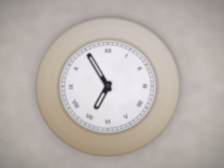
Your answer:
6 h 55 min
